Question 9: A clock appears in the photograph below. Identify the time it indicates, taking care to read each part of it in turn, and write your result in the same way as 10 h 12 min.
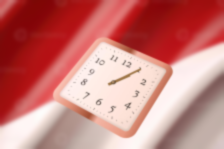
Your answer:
1 h 05 min
